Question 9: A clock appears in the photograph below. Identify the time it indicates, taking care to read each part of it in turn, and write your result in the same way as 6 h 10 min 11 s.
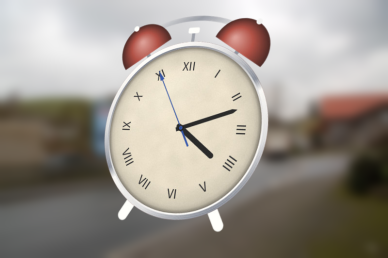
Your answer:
4 h 11 min 55 s
